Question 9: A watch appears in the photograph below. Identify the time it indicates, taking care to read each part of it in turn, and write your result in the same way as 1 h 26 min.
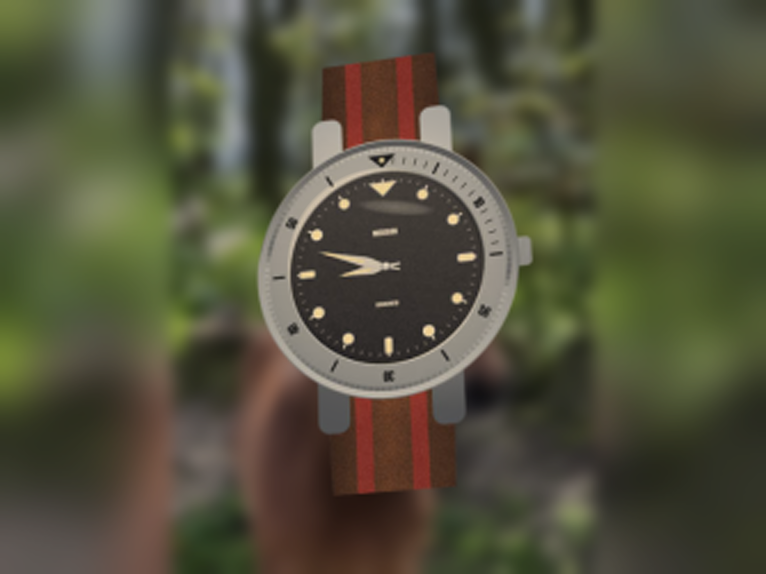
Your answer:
8 h 48 min
